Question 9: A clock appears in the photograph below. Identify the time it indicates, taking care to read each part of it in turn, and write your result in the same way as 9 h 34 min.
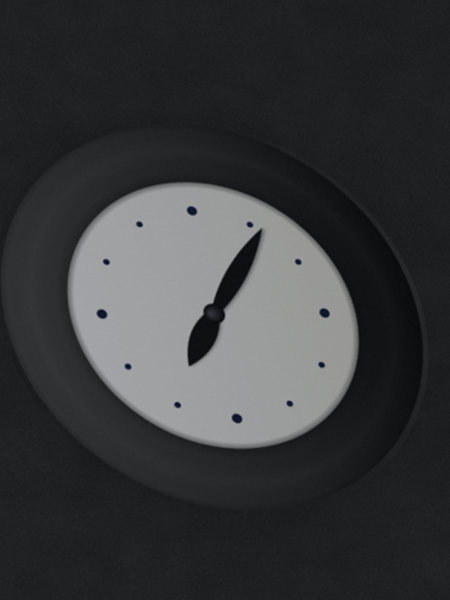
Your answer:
7 h 06 min
